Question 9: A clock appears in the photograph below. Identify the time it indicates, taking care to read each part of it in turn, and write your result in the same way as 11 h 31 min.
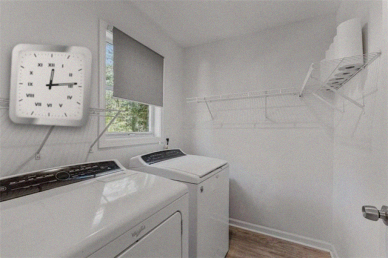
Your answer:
12 h 14 min
